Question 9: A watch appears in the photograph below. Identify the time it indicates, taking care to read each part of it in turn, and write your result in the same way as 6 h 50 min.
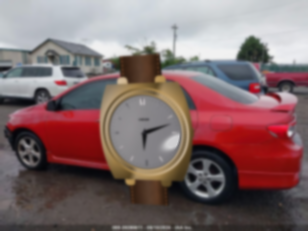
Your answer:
6 h 12 min
